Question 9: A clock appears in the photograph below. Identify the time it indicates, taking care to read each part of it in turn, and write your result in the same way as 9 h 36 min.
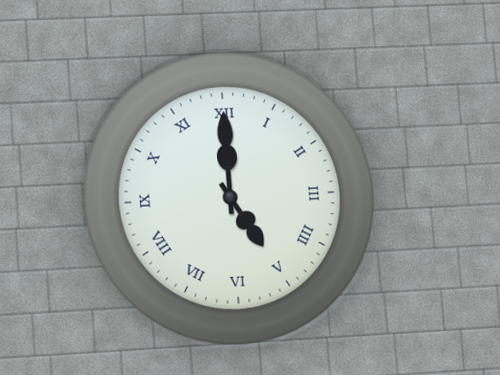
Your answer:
5 h 00 min
